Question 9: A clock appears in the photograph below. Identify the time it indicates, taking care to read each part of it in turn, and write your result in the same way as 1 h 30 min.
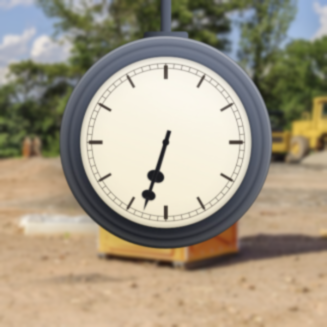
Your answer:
6 h 33 min
